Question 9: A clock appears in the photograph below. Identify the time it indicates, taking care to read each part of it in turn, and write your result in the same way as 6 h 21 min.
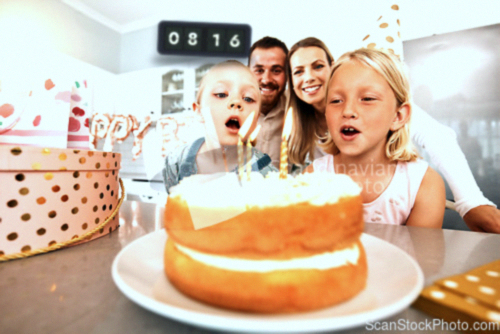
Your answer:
8 h 16 min
